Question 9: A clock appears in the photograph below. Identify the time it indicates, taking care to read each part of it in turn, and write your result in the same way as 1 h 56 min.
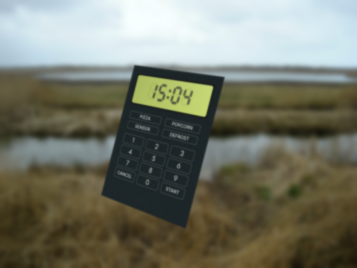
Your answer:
15 h 04 min
